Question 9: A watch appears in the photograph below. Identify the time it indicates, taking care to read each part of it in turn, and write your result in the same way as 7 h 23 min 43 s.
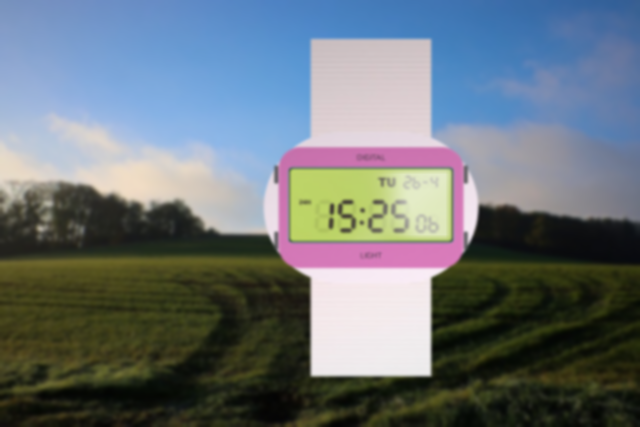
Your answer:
15 h 25 min 06 s
